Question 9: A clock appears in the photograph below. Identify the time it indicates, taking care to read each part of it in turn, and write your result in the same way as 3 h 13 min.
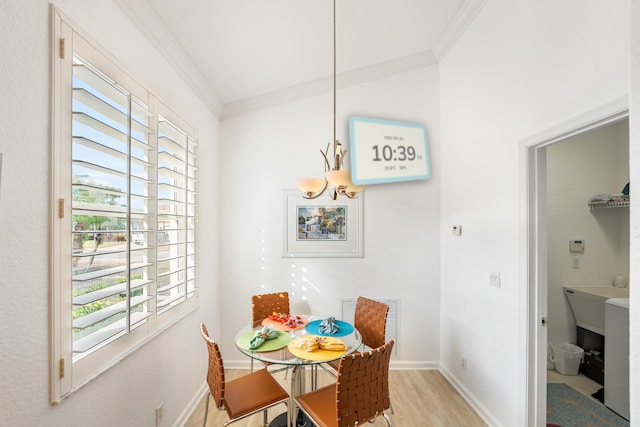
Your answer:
10 h 39 min
